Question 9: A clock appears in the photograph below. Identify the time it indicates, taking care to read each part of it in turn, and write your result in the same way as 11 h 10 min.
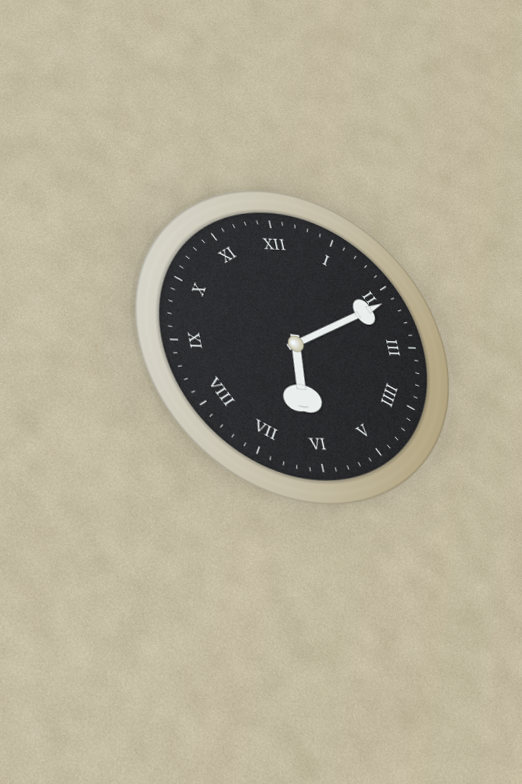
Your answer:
6 h 11 min
